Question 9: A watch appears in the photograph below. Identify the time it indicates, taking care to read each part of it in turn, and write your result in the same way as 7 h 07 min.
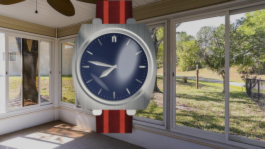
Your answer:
7 h 47 min
